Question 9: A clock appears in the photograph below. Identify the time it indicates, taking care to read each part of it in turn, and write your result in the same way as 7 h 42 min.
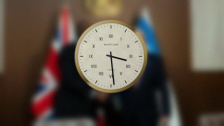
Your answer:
3 h 29 min
